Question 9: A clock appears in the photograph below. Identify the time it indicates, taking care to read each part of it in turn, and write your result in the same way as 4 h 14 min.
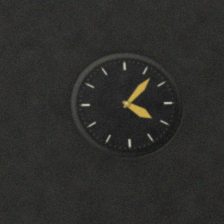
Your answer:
4 h 07 min
